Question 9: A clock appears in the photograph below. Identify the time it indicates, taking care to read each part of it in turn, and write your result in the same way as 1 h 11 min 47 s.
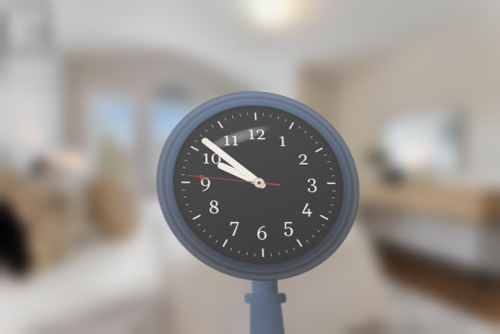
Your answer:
9 h 51 min 46 s
